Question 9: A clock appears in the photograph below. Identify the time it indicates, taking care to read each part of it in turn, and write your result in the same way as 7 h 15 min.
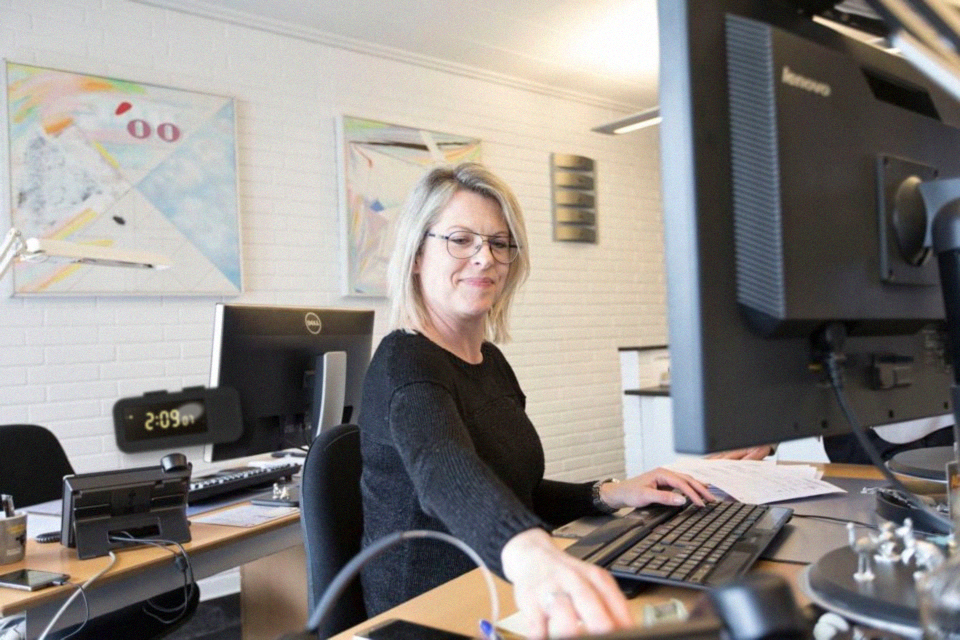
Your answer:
2 h 09 min
